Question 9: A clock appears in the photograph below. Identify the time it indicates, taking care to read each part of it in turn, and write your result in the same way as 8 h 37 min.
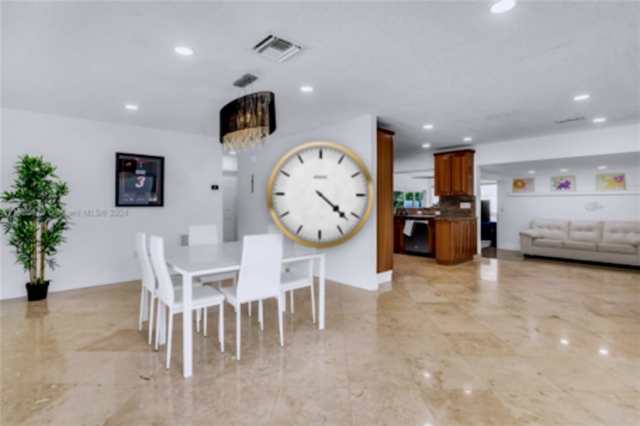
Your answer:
4 h 22 min
